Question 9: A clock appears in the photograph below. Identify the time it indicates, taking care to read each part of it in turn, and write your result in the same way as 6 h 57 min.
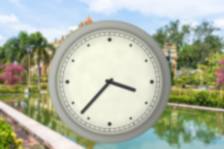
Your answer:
3 h 37 min
